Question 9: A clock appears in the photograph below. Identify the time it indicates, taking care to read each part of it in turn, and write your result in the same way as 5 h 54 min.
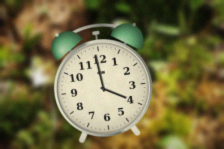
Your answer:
3 h 59 min
